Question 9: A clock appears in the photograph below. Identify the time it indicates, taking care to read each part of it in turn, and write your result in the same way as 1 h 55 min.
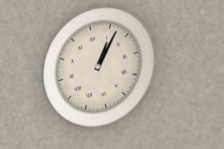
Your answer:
1 h 07 min
